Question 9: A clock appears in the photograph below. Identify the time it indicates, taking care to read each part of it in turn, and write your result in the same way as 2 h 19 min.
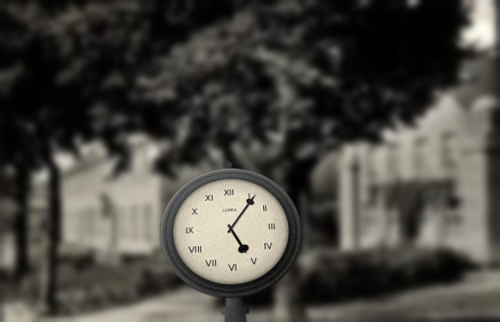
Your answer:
5 h 06 min
